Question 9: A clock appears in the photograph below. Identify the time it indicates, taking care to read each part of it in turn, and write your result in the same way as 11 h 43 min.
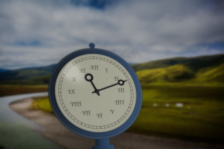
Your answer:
11 h 12 min
